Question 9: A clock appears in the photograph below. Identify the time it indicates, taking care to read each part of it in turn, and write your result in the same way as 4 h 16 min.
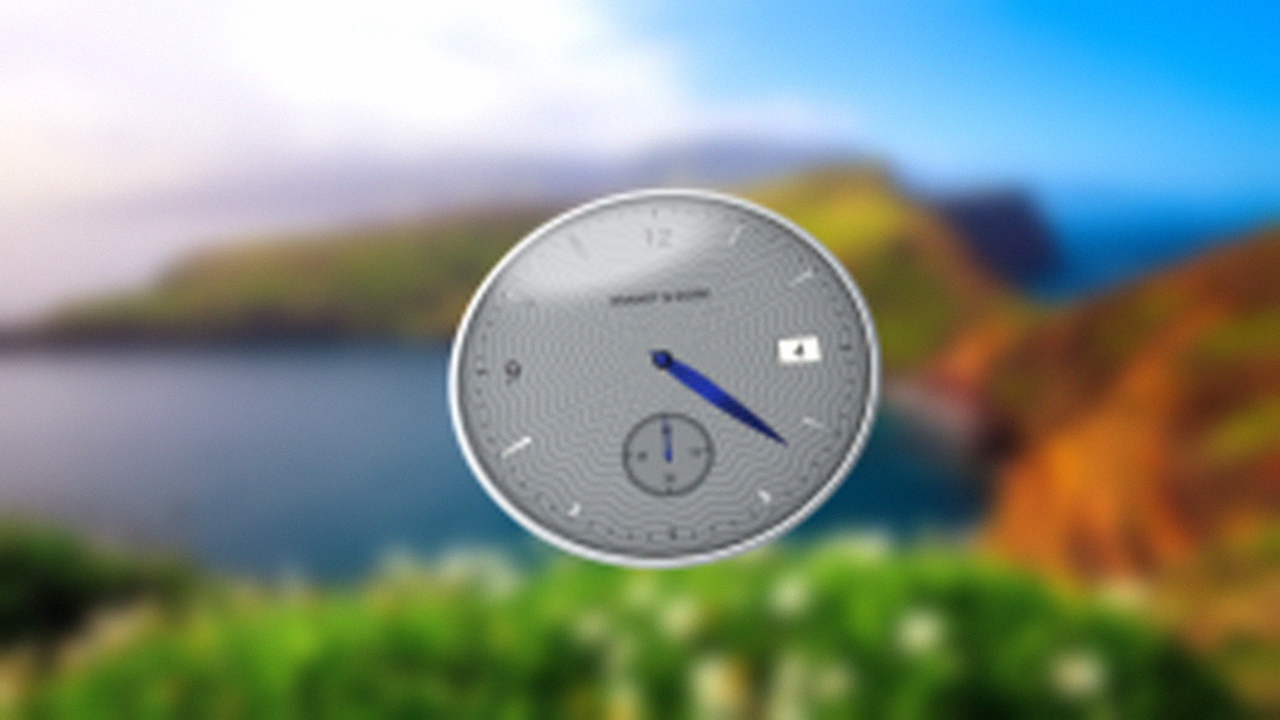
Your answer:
4 h 22 min
